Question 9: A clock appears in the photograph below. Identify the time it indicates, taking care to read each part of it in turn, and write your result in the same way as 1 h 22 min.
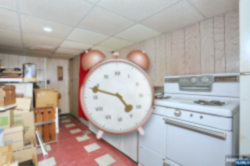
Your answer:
4 h 48 min
